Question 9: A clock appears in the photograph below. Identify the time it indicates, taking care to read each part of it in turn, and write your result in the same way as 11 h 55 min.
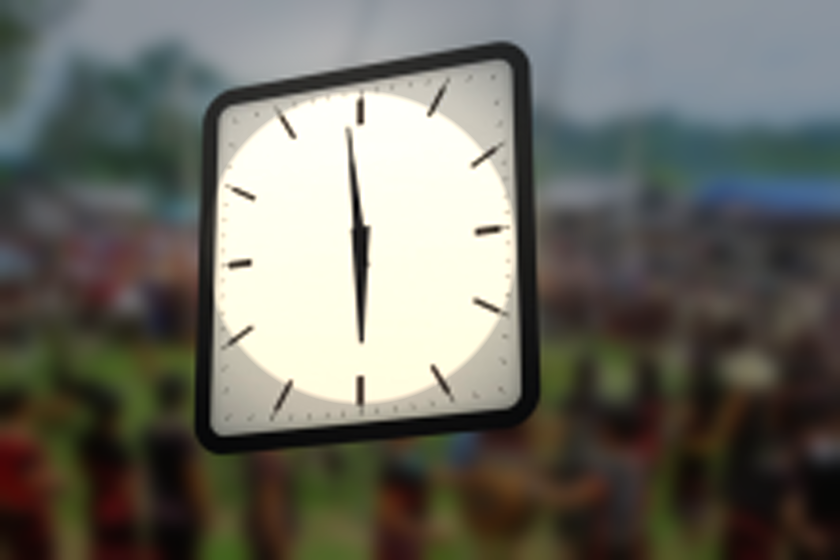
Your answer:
5 h 59 min
